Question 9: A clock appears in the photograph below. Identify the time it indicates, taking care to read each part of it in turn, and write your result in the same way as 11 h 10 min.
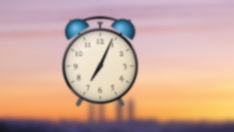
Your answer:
7 h 04 min
